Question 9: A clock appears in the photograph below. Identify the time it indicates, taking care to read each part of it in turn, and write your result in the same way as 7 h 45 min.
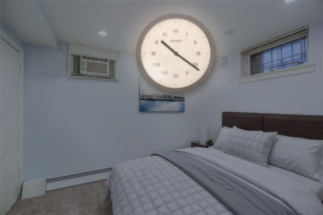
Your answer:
10 h 21 min
